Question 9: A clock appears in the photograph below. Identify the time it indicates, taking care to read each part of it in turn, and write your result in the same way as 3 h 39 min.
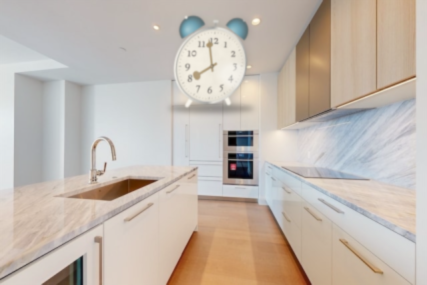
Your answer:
7 h 58 min
